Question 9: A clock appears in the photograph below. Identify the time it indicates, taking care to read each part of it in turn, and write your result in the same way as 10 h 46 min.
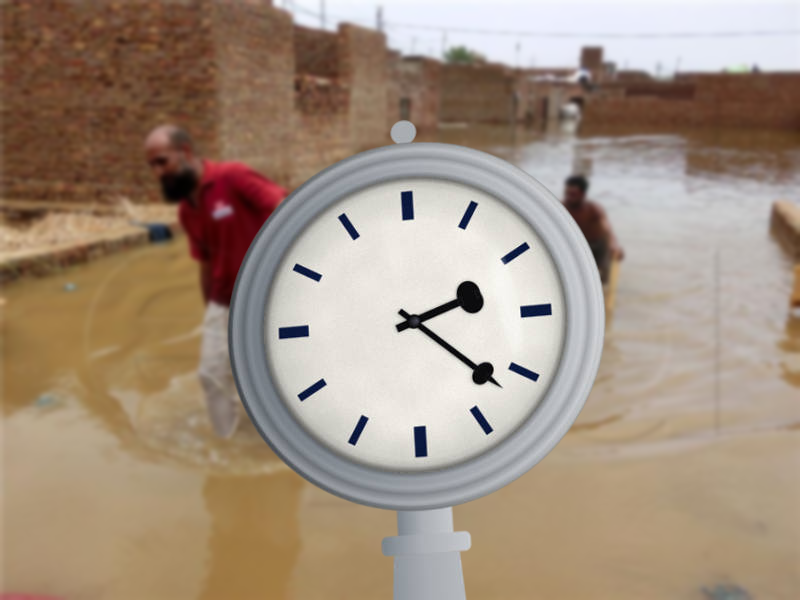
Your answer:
2 h 22 min
